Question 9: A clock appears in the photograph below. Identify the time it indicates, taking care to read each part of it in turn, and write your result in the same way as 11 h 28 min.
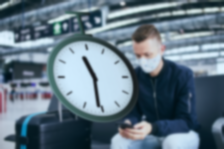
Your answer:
11 h 31 min
